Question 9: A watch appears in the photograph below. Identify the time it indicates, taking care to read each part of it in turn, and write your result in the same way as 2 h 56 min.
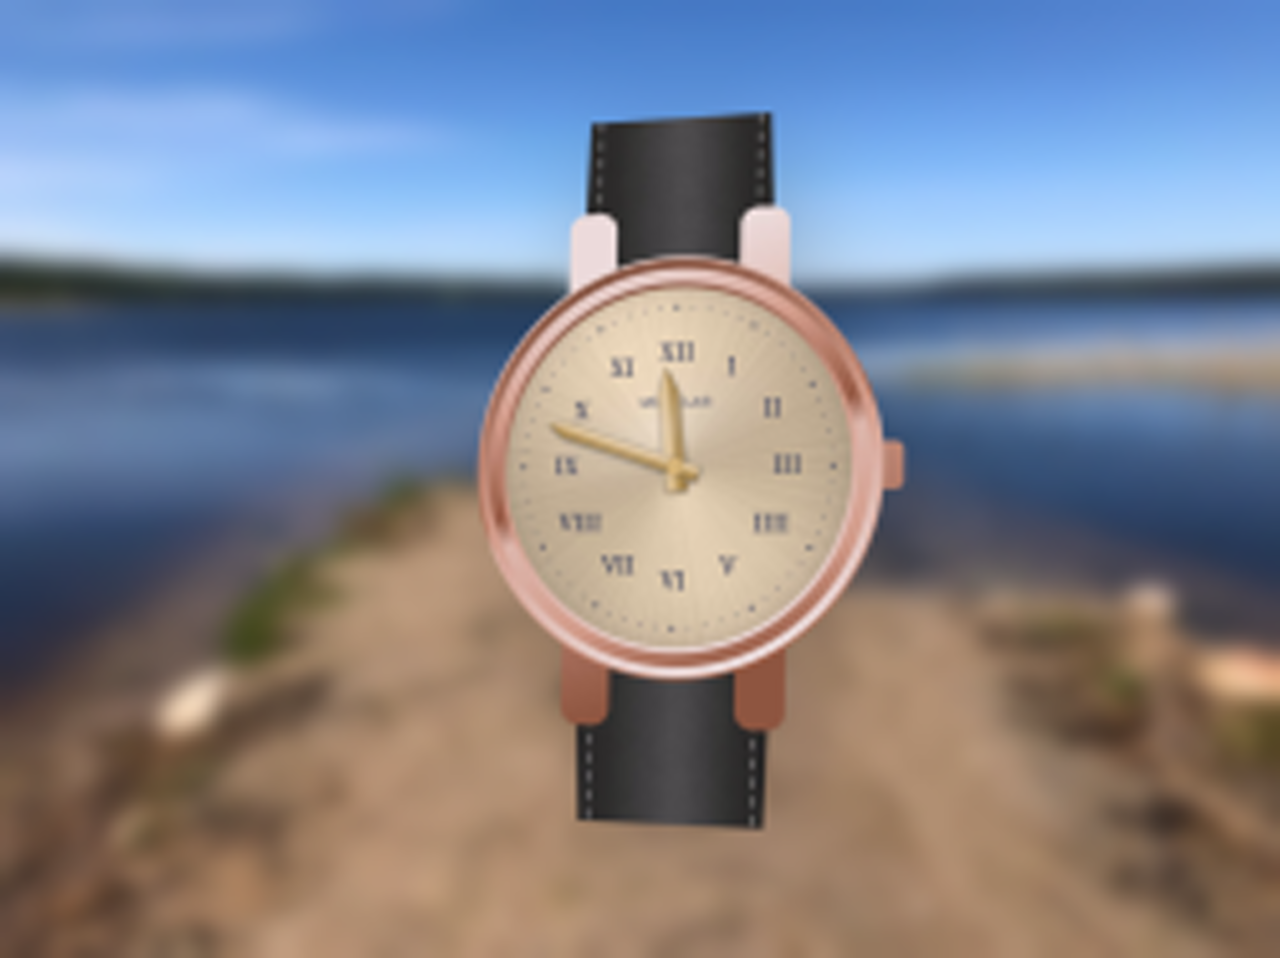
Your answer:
11 h 48 min
